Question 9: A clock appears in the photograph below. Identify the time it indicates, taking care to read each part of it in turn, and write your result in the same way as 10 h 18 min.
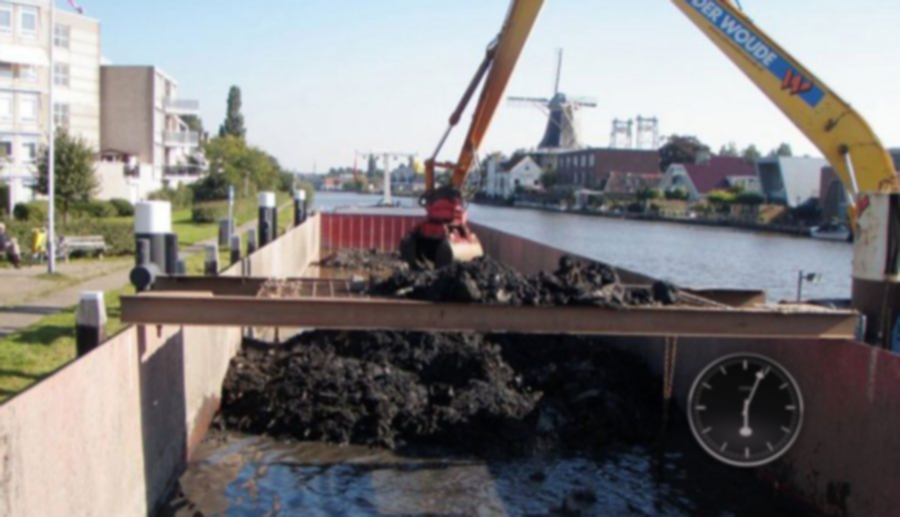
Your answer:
6 h 04 min
